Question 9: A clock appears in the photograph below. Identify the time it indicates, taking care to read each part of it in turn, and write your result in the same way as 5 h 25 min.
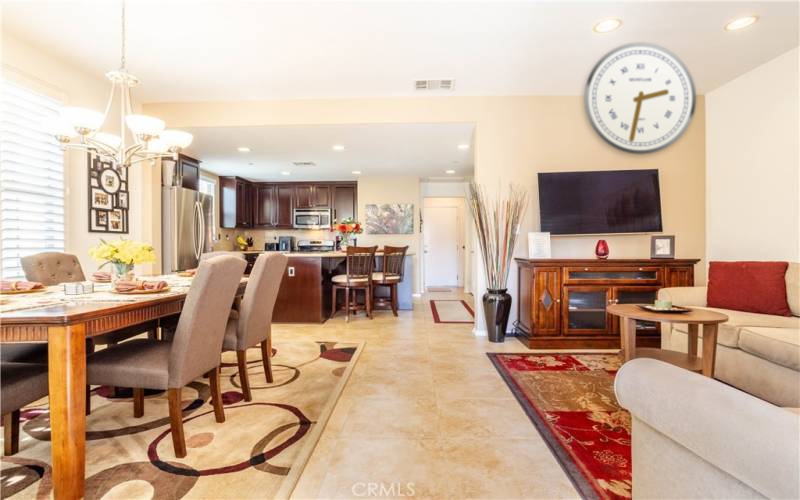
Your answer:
2 h 32 min
